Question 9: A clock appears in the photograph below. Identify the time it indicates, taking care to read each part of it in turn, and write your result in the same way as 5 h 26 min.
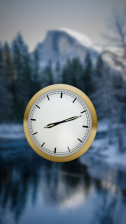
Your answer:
8 h 11 min
